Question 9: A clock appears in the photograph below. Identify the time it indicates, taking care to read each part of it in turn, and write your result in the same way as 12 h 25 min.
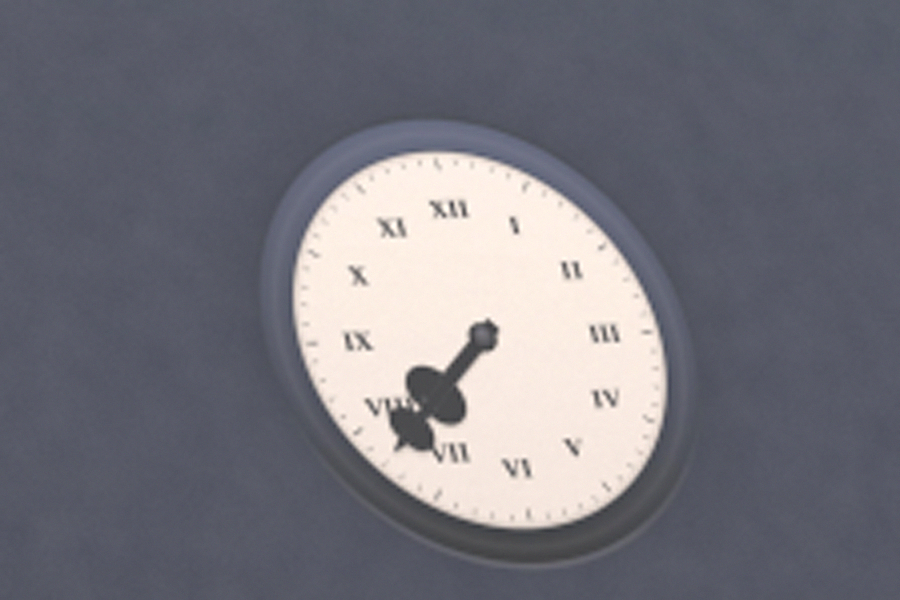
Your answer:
7 h 38 min
